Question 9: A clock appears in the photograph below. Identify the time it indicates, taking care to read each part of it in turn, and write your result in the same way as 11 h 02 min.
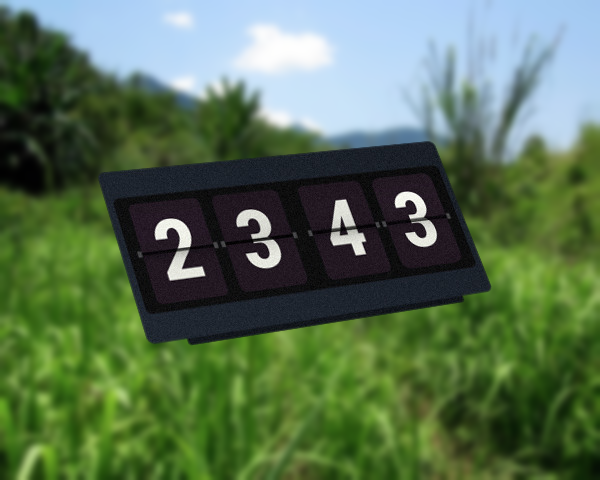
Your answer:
23 h 43 min
